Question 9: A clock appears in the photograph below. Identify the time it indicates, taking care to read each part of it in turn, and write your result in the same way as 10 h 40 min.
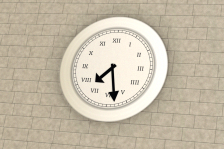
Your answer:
7 h 28 min
